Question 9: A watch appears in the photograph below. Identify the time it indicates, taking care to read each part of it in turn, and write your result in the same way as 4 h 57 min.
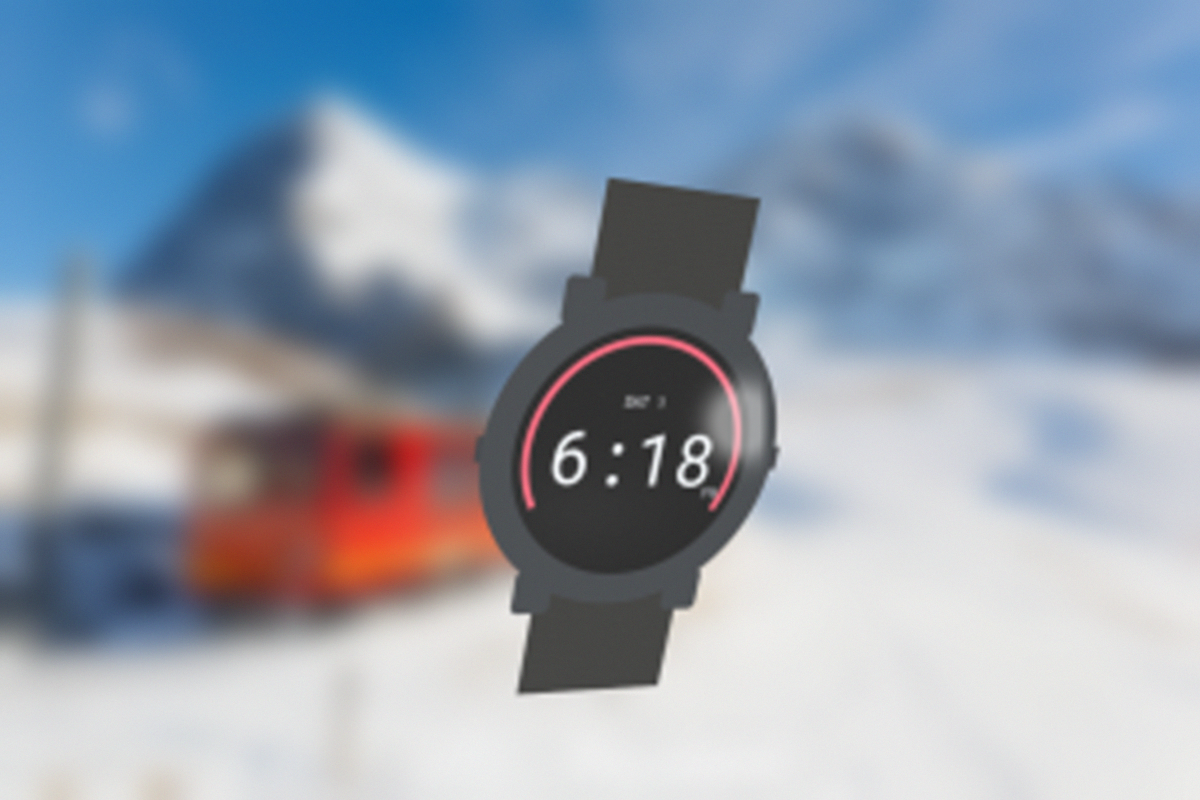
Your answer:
6 h 18 min
